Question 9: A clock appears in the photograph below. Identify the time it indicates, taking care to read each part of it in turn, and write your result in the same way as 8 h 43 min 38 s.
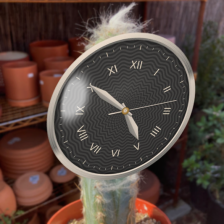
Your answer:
4 h 50 min 13 s
